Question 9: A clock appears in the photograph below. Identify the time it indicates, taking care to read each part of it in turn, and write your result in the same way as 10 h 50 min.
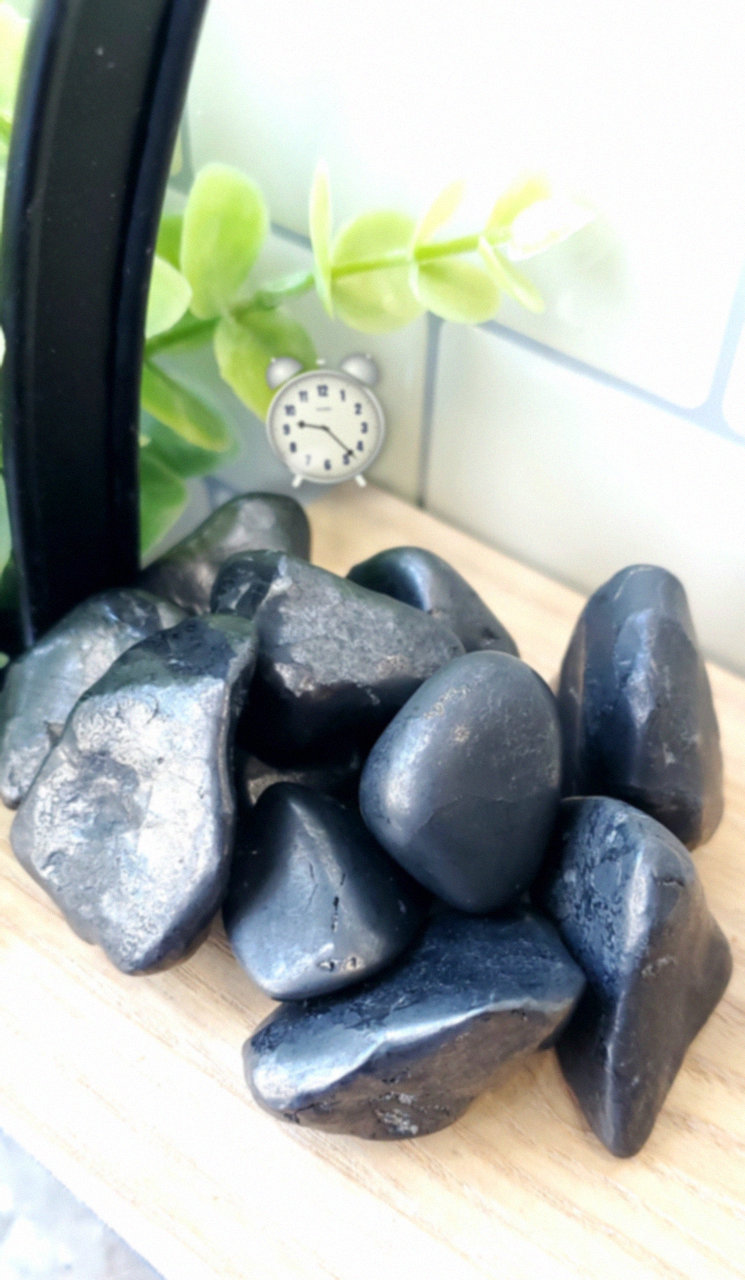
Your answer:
9 h 23 min
